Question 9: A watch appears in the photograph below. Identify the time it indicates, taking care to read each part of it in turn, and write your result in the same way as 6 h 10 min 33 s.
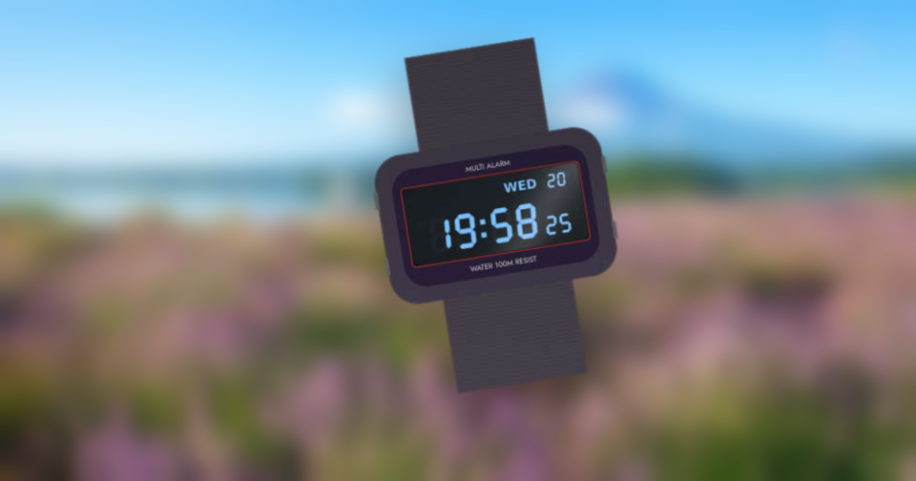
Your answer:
19 h 58 min 25 s
